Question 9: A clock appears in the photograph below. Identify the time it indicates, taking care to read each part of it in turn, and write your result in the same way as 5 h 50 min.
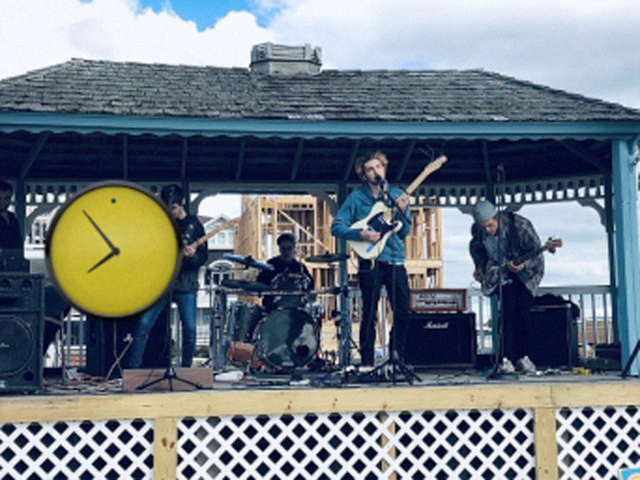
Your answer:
7 h 54 min
